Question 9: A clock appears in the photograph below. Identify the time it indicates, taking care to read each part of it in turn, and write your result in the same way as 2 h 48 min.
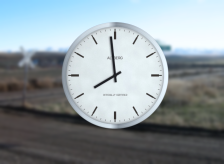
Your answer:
7 h 59 min
